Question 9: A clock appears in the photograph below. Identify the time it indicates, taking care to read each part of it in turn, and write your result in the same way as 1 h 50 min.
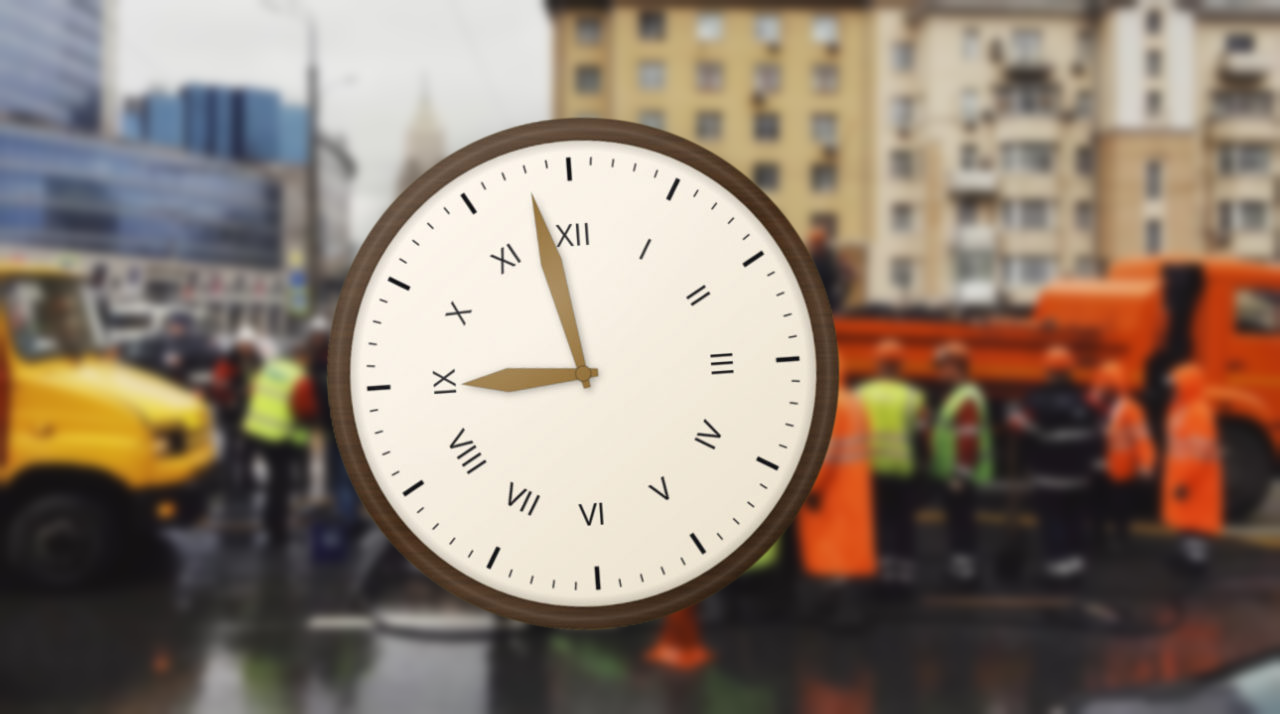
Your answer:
8 h 58 min
